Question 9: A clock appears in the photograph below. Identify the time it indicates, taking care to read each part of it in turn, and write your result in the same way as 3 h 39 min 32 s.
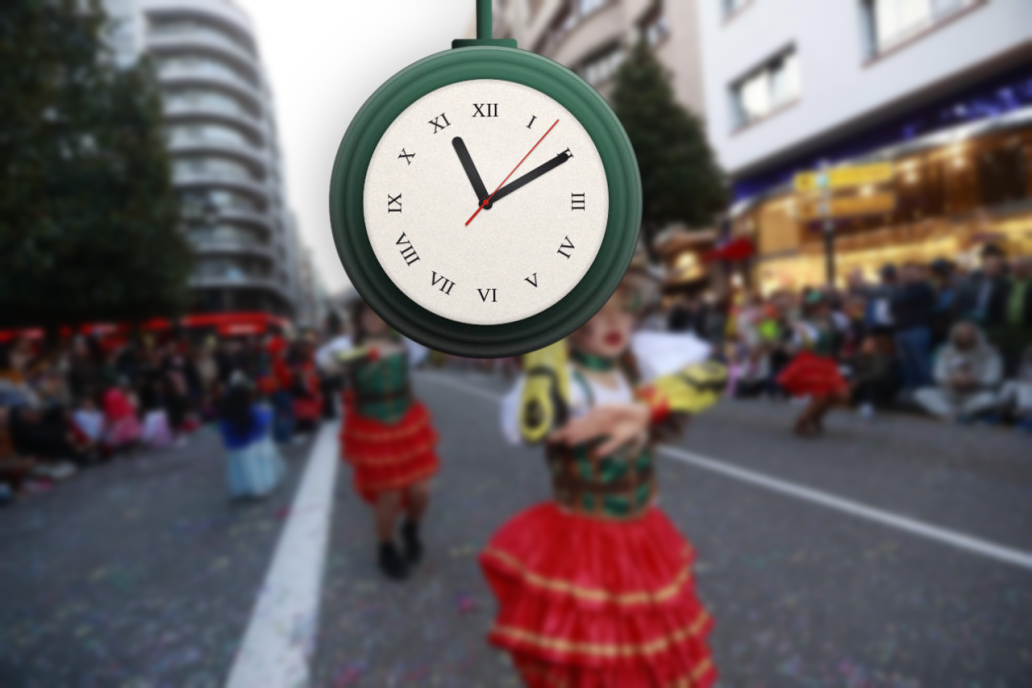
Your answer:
11 h 10 min 07 s
